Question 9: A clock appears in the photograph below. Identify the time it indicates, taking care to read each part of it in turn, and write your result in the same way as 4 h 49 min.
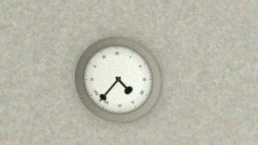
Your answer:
4 h 37 min
